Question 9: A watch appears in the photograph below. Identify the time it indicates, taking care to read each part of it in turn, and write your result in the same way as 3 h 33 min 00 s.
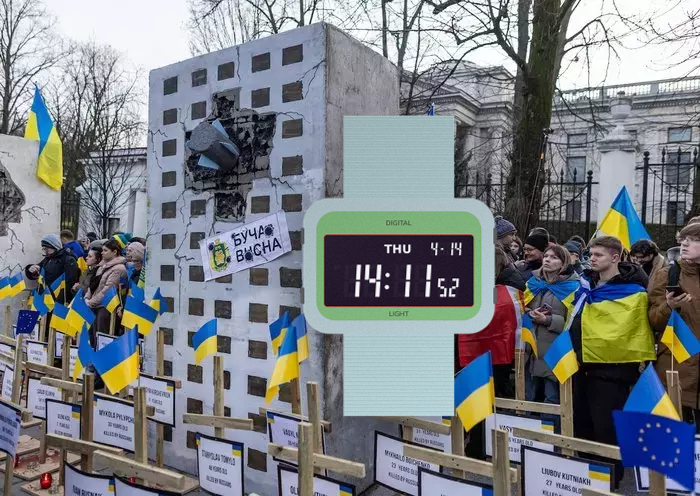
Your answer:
14 h 11 min 52 s
